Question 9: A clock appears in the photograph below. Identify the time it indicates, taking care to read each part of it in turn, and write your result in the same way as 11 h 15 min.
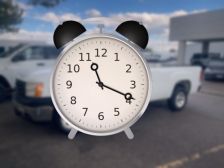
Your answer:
11 h 19 min
